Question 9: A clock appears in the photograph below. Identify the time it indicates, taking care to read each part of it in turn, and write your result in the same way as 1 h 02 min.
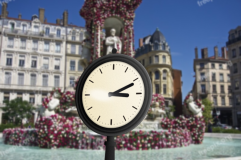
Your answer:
3 h 11 min
